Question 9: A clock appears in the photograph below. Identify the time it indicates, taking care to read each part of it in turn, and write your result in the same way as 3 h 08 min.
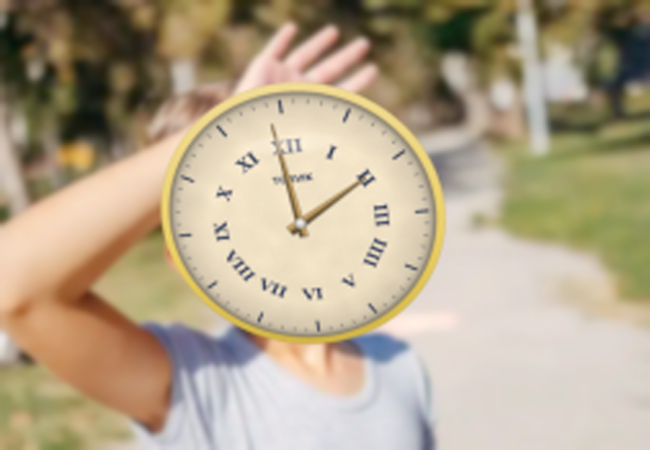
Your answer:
1 h 59 min
